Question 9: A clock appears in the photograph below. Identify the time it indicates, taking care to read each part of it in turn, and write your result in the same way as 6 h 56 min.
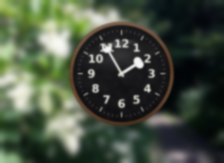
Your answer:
1 h 55 min
